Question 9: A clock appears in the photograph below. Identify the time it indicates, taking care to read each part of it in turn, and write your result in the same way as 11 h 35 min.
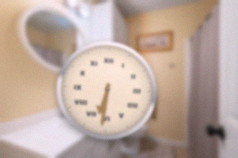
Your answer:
6 h 31 min
